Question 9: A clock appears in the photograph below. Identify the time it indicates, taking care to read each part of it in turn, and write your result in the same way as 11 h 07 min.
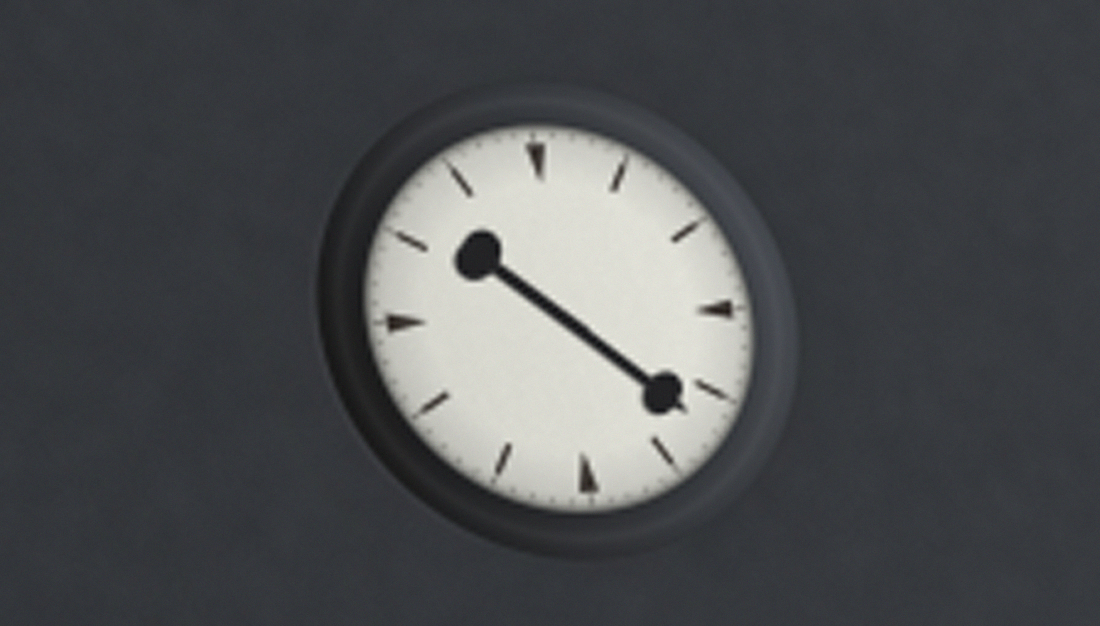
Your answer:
10 h 22 min
